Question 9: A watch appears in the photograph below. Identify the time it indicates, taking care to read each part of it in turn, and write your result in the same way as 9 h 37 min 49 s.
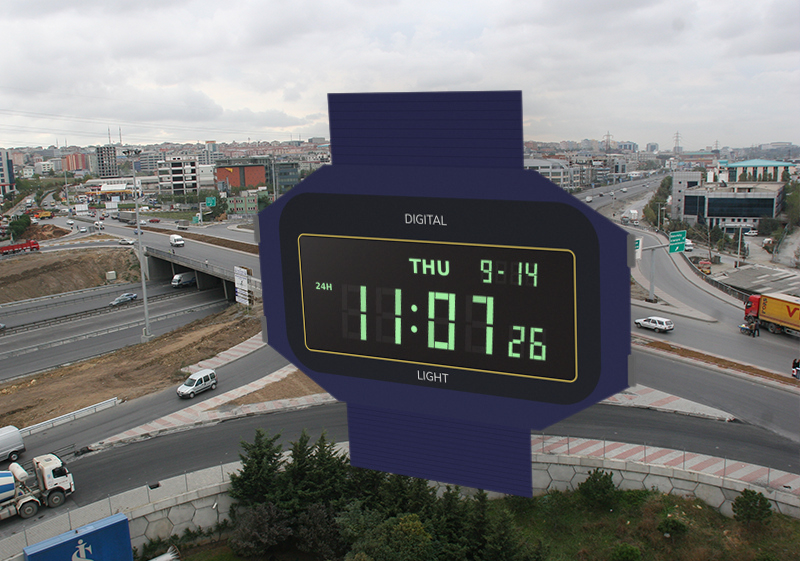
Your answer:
11 h 07 min 26 s
